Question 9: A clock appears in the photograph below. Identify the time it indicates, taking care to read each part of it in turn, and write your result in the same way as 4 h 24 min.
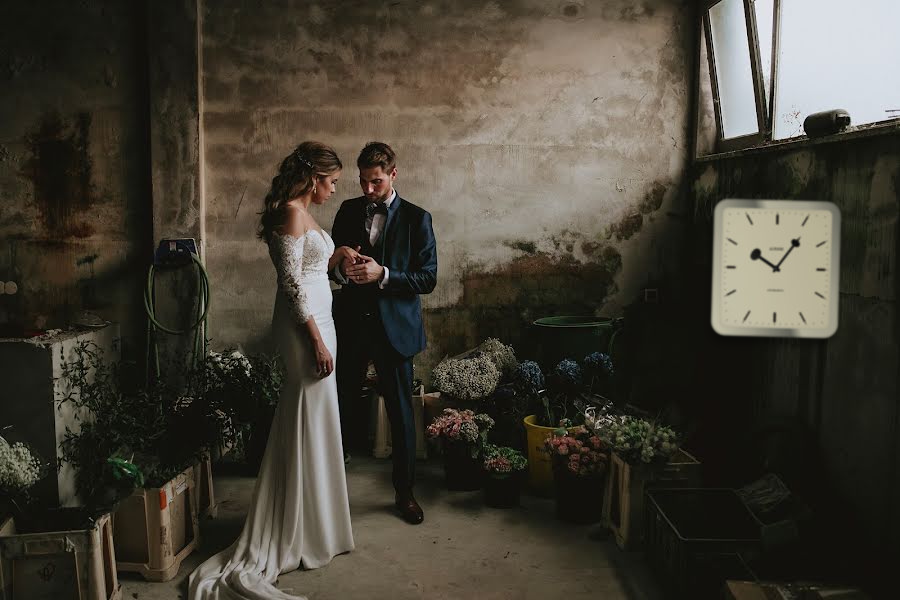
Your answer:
10 h 06 min
